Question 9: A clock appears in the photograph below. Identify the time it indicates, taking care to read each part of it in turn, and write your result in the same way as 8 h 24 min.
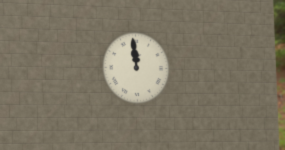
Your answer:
11 h 59 min
